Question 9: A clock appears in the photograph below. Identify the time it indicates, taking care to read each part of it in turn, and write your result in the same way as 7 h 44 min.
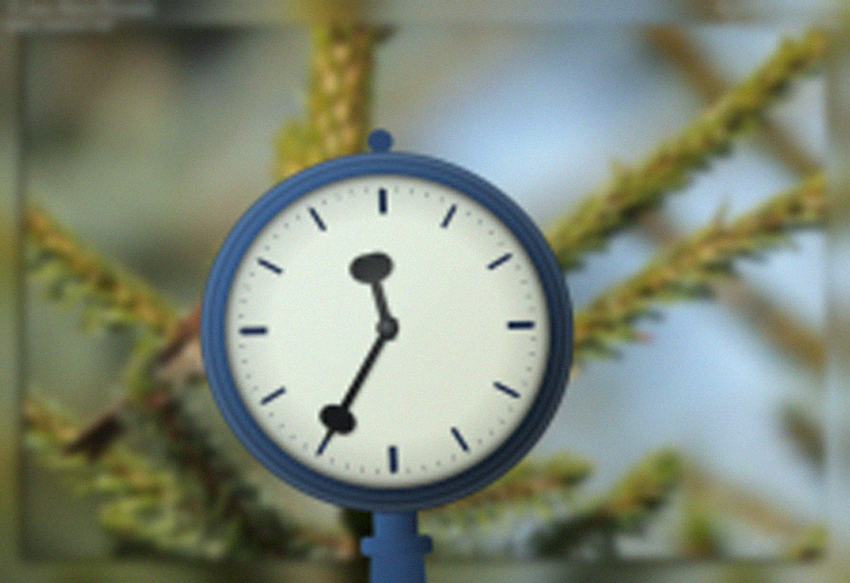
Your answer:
11 h 35 min
